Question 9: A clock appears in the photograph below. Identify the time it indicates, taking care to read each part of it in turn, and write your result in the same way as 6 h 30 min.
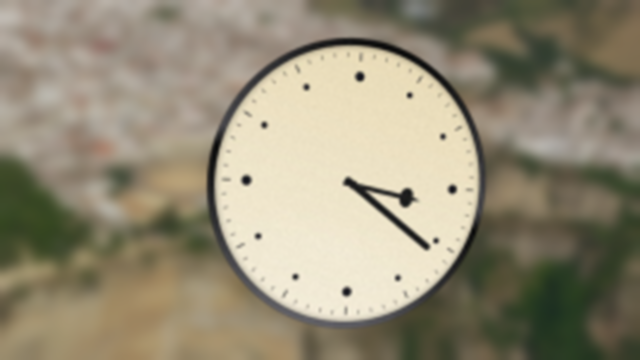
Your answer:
3 h 21 min
